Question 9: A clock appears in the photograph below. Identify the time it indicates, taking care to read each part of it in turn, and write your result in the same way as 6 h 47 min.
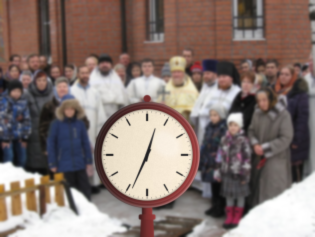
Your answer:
12 h 34 min
